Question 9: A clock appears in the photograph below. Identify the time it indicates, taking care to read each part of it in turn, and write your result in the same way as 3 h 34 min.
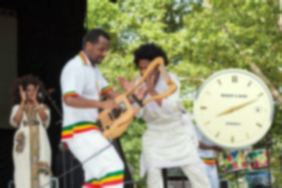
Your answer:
8 h 11 min
